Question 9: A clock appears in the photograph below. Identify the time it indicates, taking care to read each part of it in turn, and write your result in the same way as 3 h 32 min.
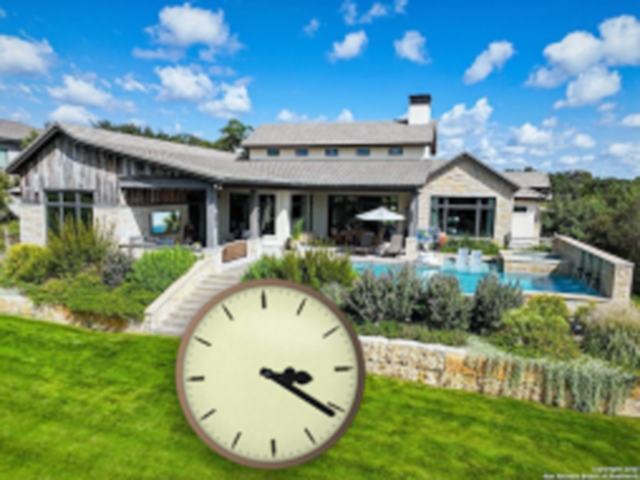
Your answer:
3 h 21 min
